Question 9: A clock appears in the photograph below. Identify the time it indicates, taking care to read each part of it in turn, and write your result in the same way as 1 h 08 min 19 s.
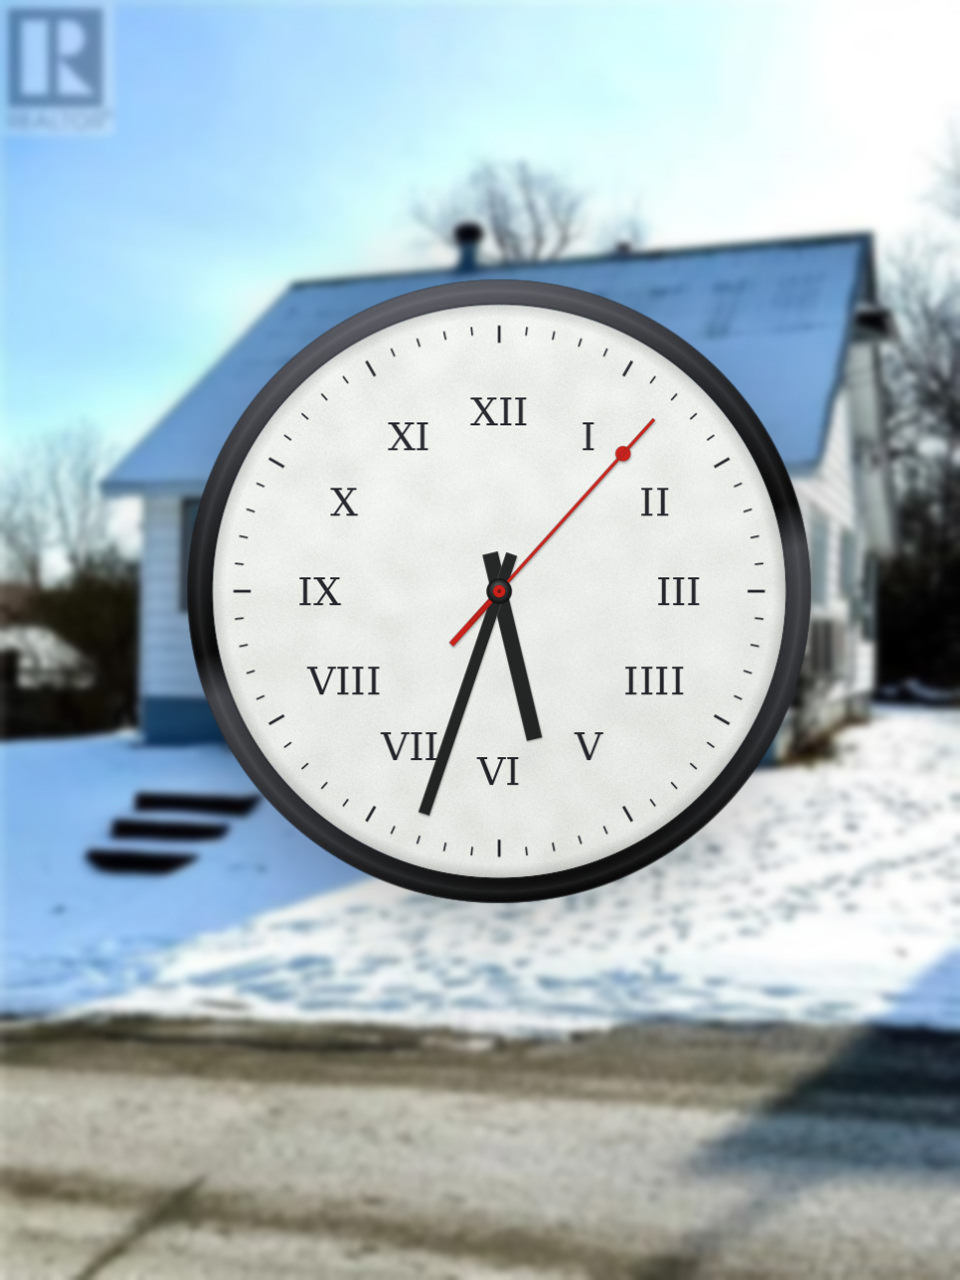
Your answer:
5 h 33 min 07 s
